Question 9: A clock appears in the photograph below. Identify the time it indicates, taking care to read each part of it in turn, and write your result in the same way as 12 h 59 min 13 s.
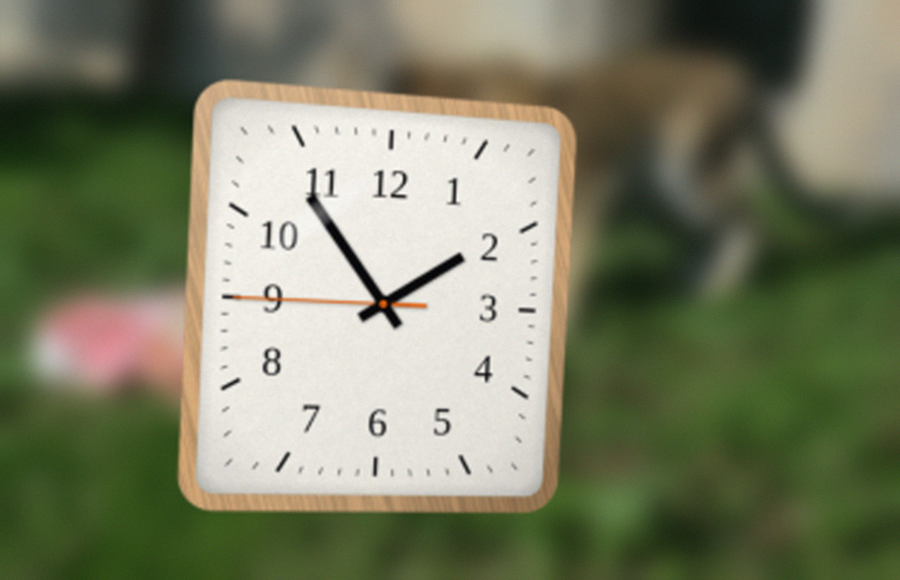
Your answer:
1 h 53 min 45 s
